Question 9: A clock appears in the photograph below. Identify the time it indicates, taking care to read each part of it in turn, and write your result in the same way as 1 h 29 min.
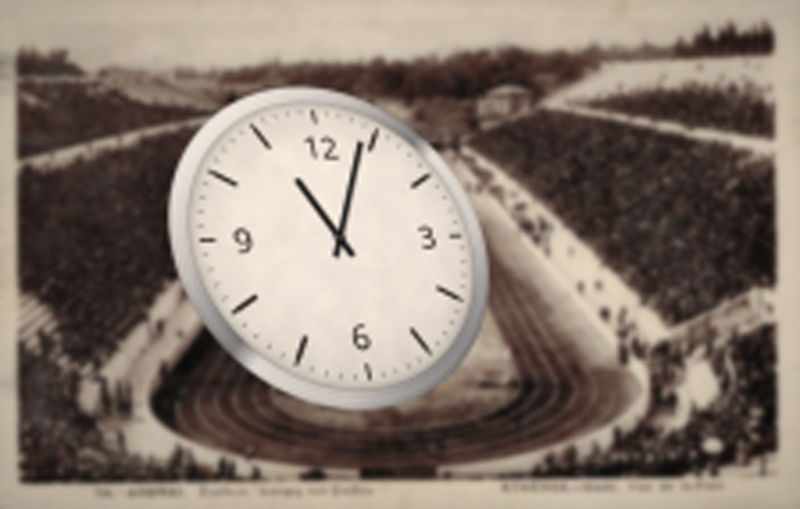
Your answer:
11 h 04 min
